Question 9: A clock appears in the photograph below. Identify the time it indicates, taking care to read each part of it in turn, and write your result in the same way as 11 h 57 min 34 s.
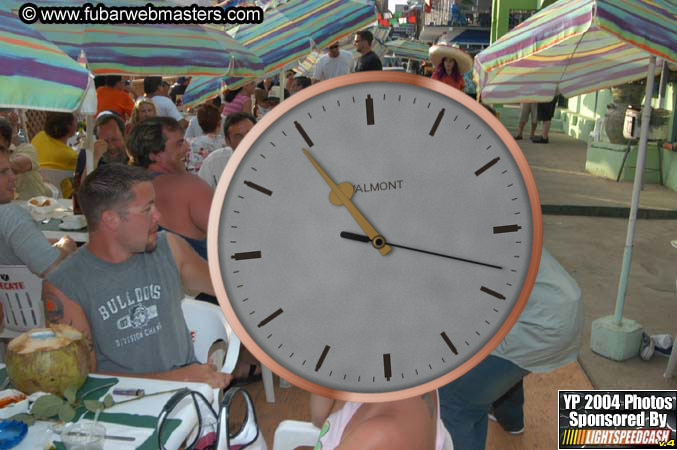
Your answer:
10 h 54 min 18 s
